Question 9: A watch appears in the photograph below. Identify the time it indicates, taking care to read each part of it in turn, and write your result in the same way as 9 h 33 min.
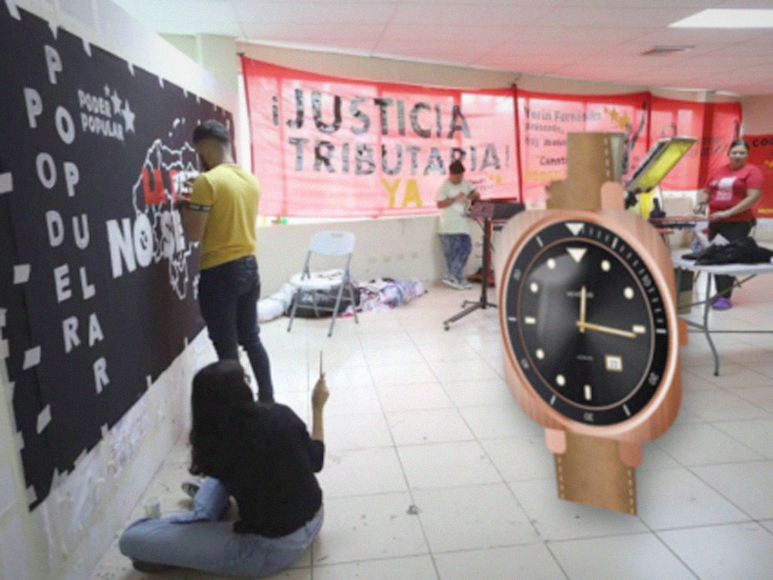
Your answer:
12 h 16 min
